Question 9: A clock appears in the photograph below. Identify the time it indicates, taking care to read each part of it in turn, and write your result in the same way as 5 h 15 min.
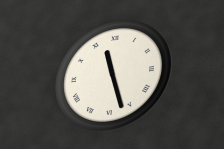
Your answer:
11 h 27 min
